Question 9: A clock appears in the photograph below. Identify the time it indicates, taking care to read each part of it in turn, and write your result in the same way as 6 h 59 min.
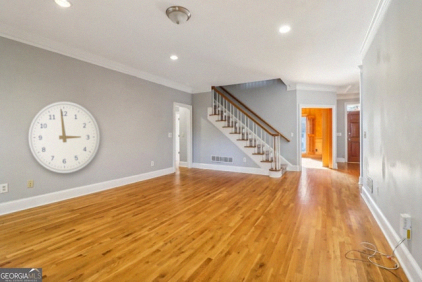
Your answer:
2 h 59 min
